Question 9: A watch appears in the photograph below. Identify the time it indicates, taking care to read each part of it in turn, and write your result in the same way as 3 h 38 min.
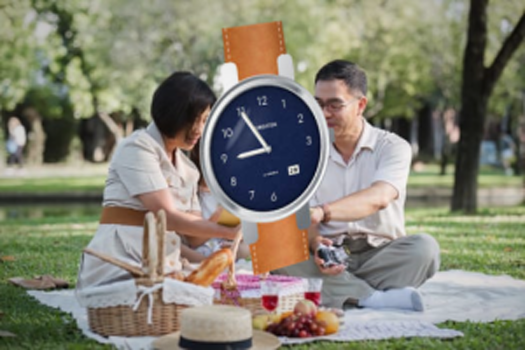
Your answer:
8 h 55 min
